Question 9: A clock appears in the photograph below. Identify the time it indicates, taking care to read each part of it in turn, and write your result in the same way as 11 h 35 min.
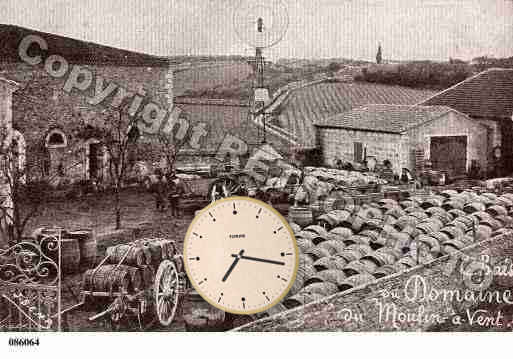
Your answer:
7 h 17 min
